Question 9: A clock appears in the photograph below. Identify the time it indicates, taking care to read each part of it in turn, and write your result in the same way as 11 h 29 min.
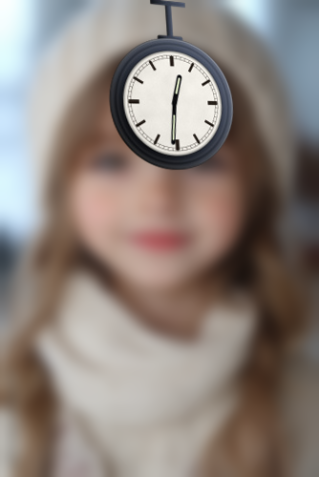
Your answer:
12 h 31 min
